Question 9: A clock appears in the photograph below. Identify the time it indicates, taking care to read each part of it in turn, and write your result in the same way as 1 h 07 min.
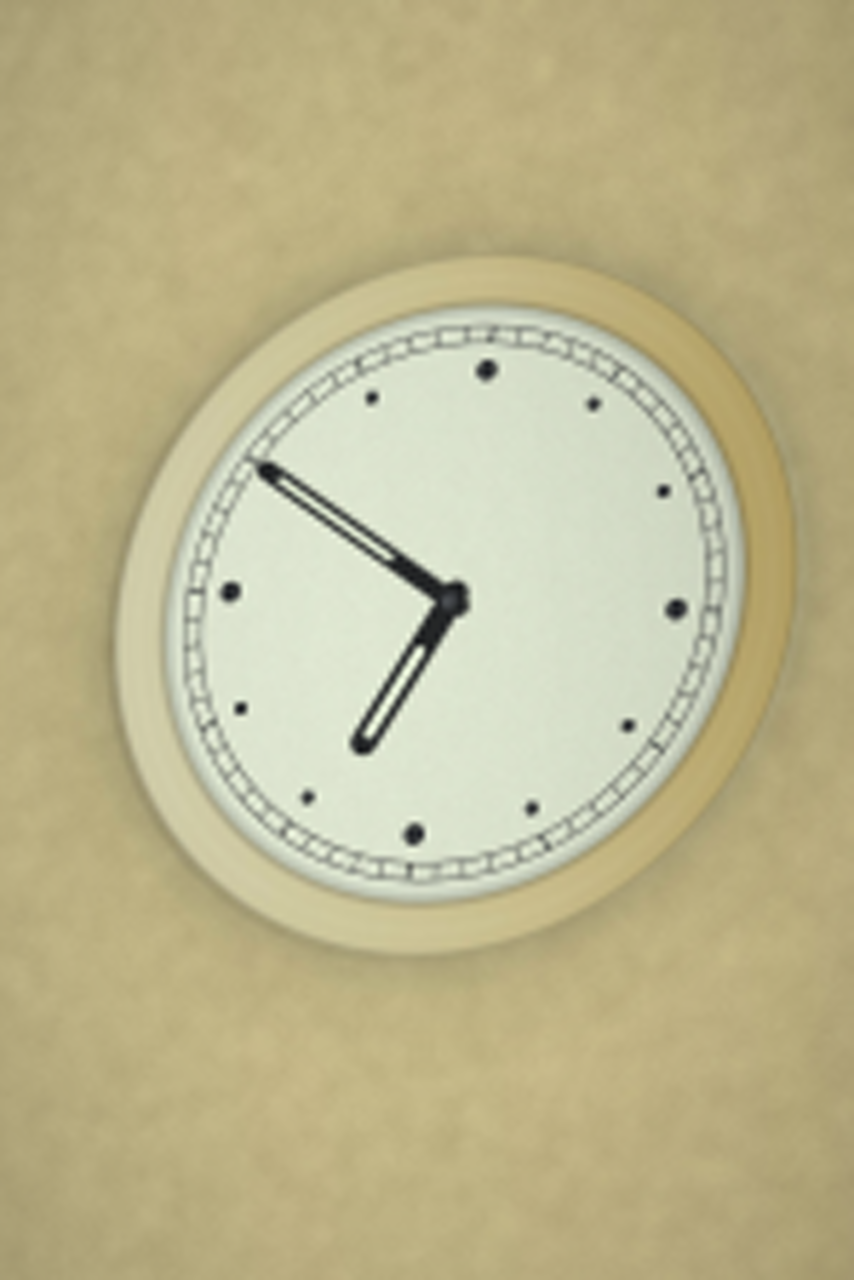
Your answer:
6 h 50 min
